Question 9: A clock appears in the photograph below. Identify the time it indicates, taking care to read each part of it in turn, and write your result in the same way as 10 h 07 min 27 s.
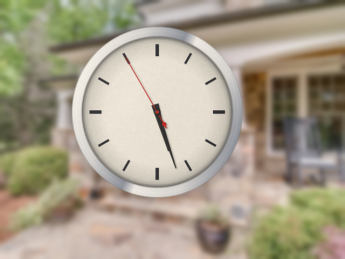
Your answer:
5 h 26 min 55 s
